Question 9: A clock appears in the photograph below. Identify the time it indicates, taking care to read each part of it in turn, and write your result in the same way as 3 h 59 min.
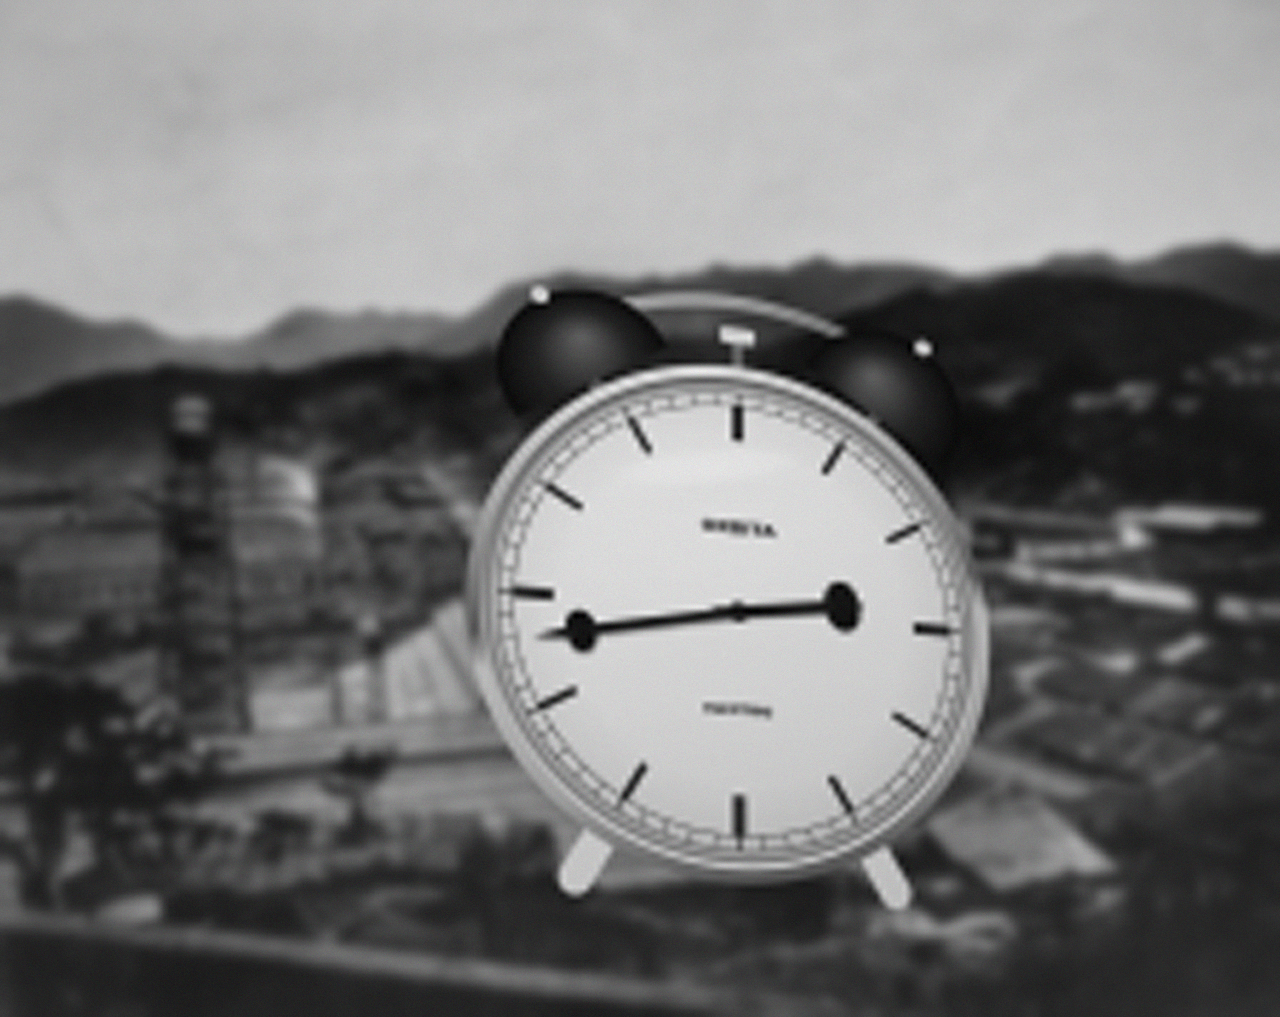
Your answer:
2 h 43 min
